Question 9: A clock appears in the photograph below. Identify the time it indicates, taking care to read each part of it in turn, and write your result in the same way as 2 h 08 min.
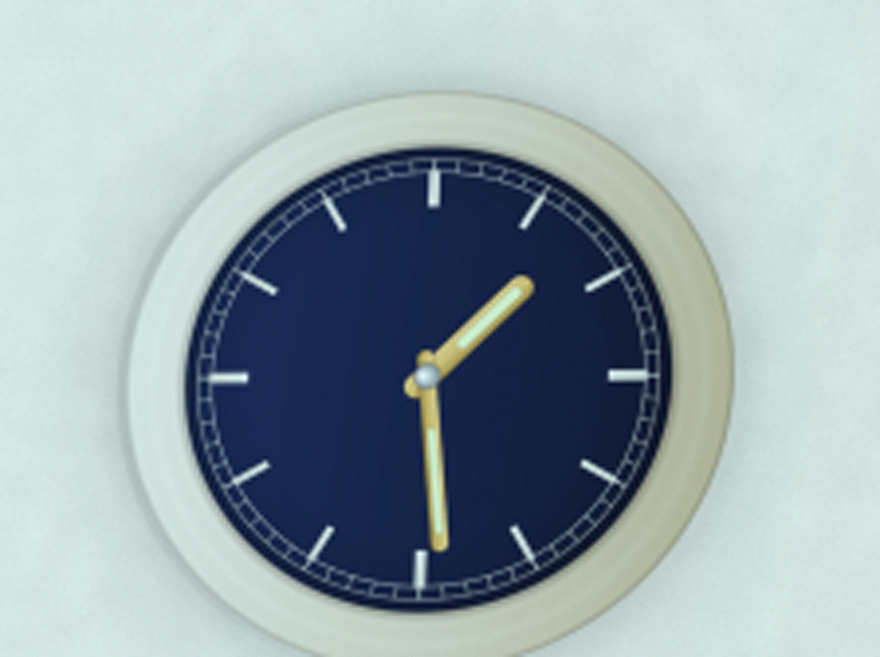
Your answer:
1 h 29 min
